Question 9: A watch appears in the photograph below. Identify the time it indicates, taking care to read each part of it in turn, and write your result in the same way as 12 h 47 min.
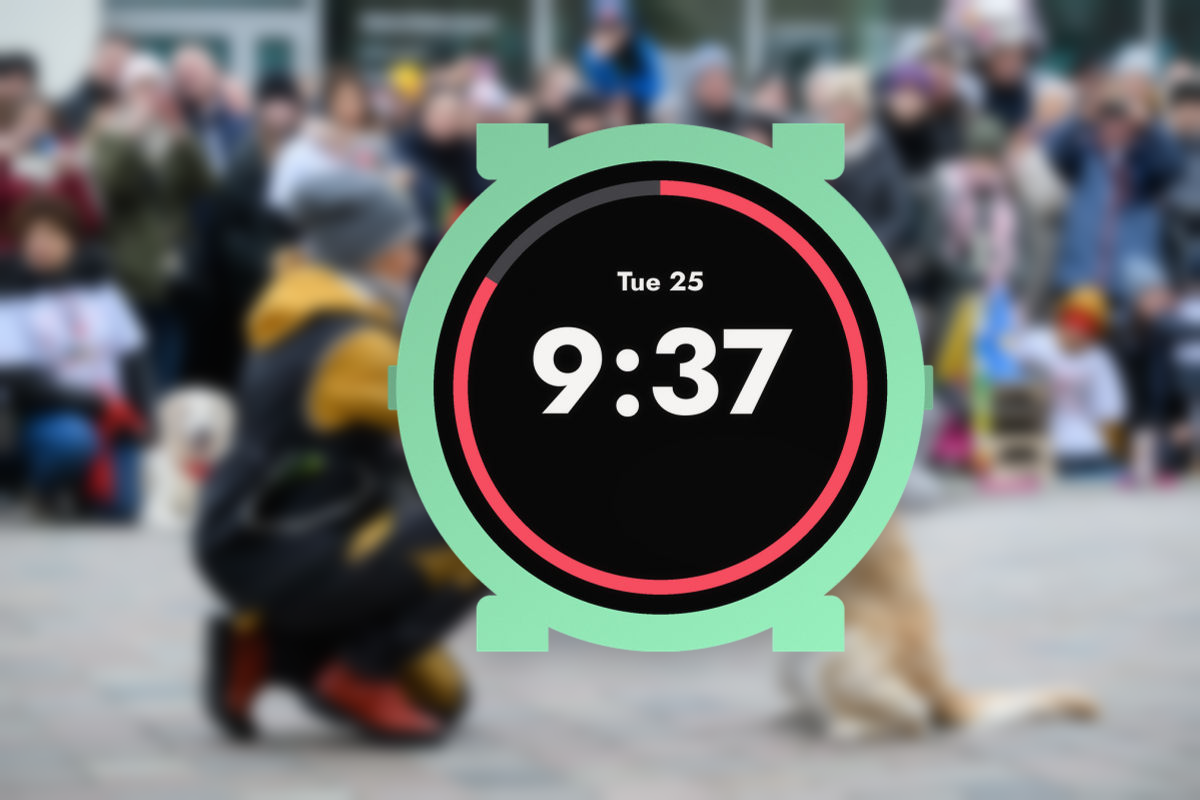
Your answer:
9 h 37 min
